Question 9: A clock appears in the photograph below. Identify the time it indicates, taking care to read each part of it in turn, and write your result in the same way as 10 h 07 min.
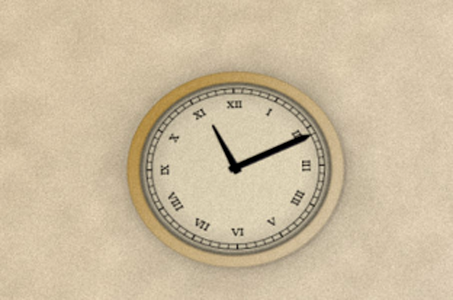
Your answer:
11 h 11 min
